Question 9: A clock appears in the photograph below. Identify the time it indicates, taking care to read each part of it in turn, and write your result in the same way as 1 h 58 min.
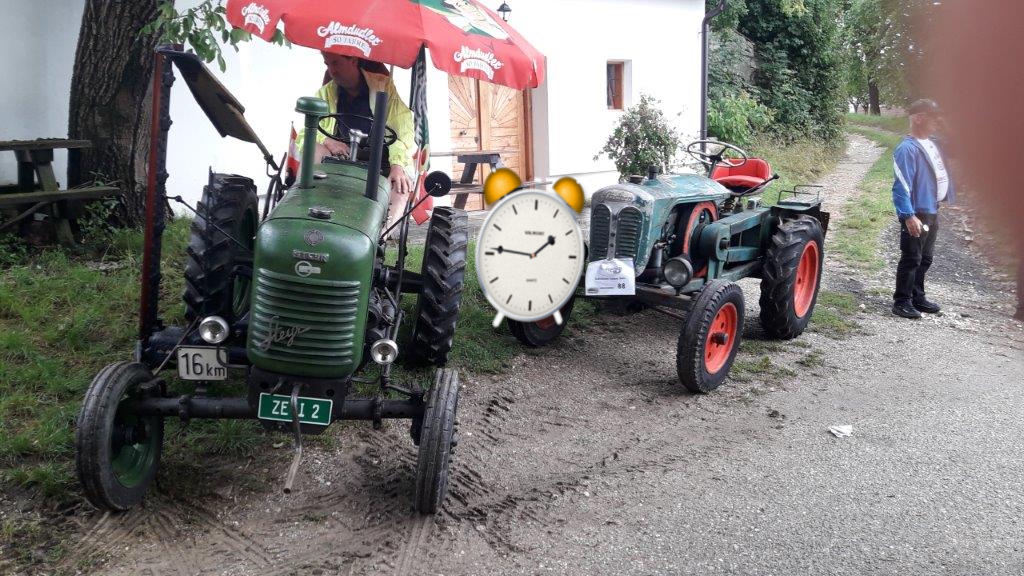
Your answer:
1 h 46 min
